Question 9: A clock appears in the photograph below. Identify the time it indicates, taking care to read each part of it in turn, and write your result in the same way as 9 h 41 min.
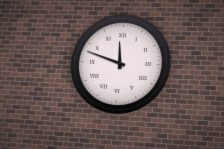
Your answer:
11 h 48 min
